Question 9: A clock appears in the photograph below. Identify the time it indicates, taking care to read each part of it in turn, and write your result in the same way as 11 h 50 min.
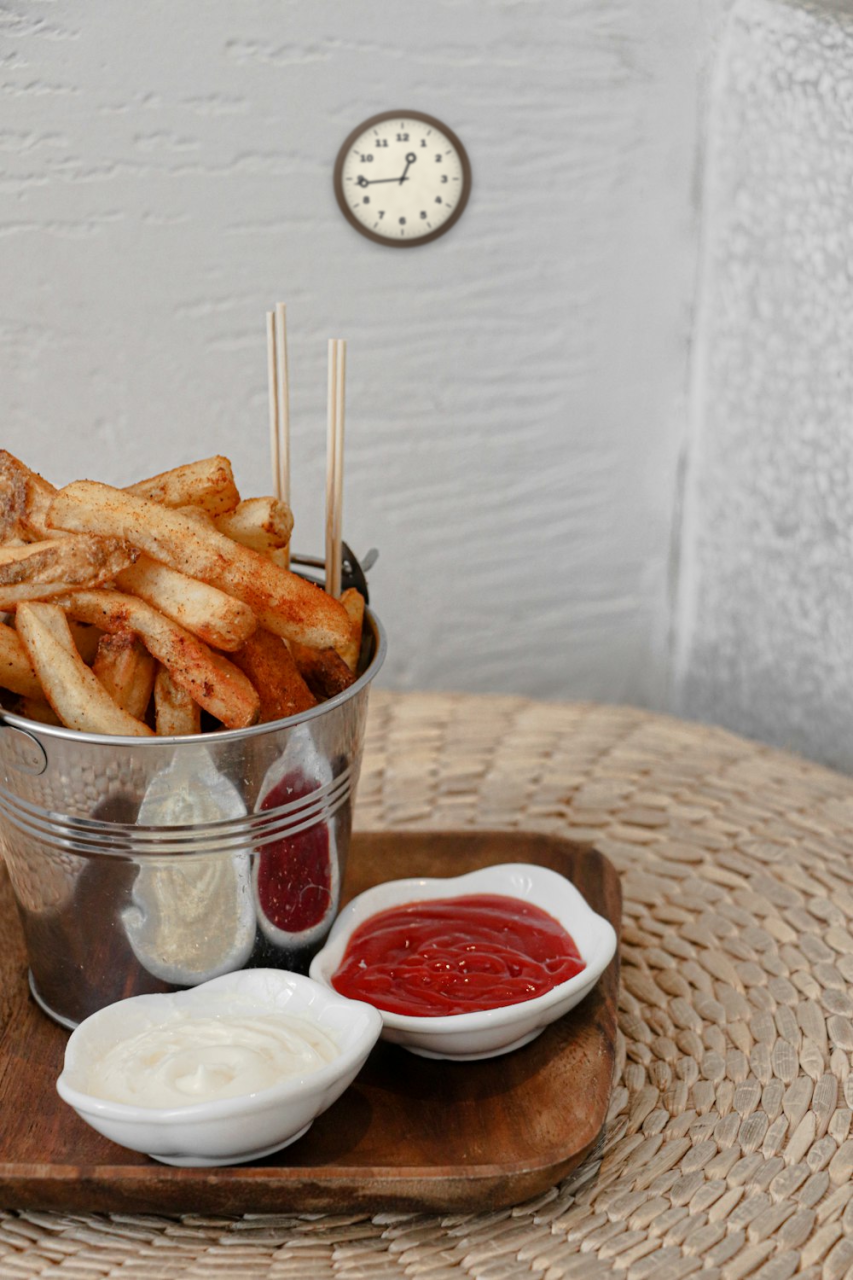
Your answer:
12 h 44 min
